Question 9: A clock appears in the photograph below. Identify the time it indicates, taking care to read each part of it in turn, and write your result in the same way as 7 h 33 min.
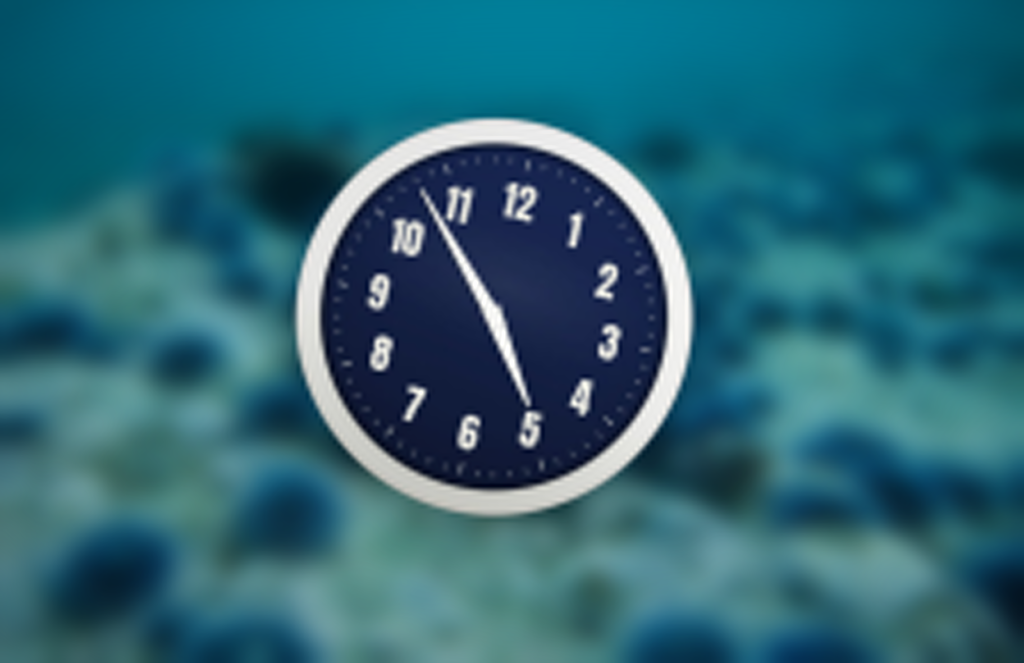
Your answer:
4 h 53 min
